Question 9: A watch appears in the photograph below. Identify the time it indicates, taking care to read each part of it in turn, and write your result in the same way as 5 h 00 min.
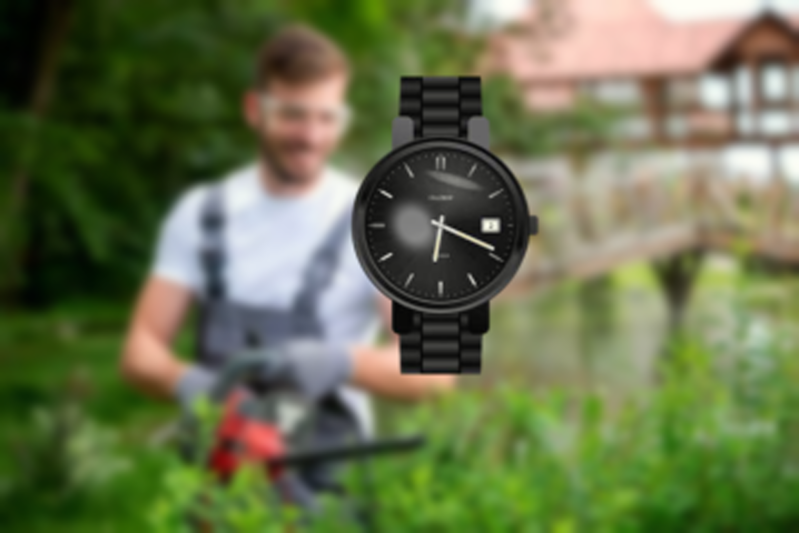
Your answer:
6 h 19 min
